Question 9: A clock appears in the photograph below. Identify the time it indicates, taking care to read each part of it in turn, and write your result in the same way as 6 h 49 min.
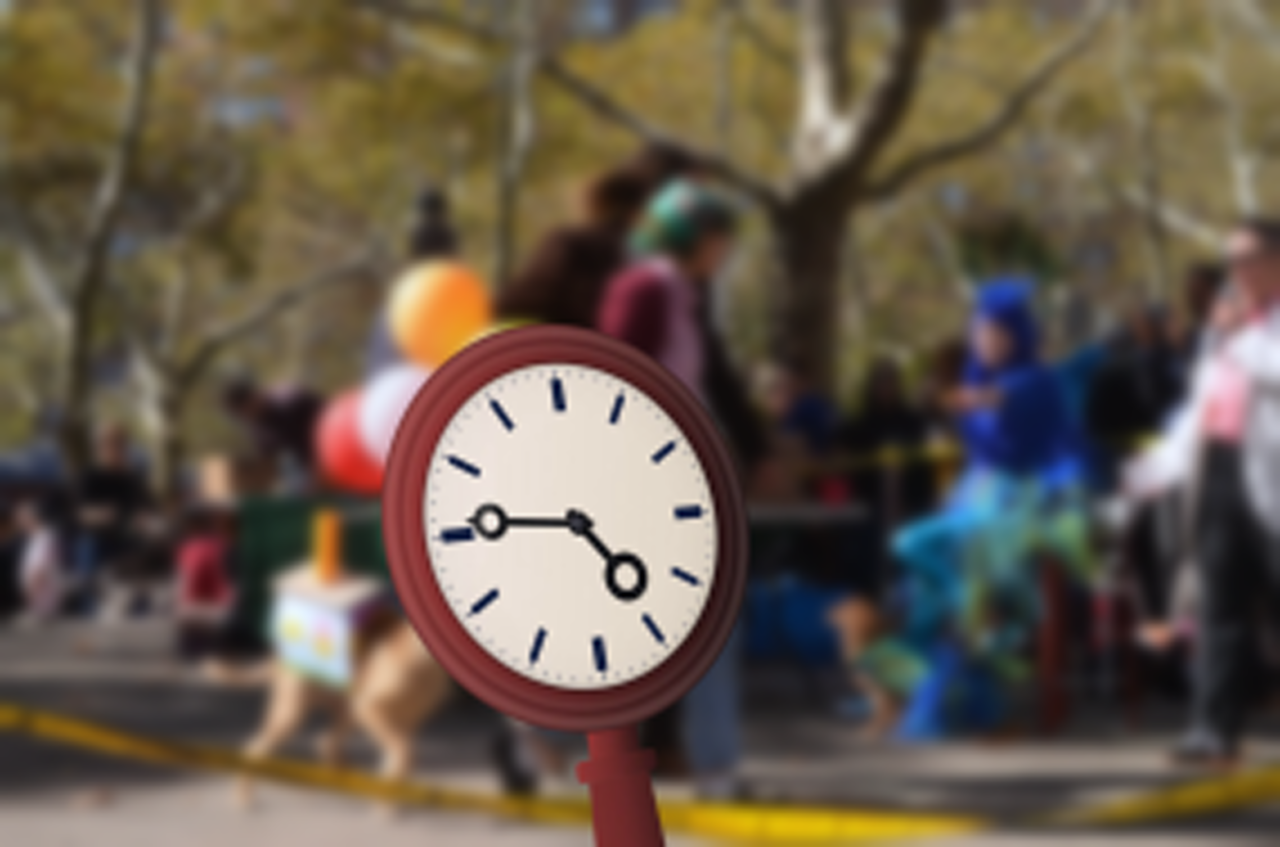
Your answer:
4 h 46 min
